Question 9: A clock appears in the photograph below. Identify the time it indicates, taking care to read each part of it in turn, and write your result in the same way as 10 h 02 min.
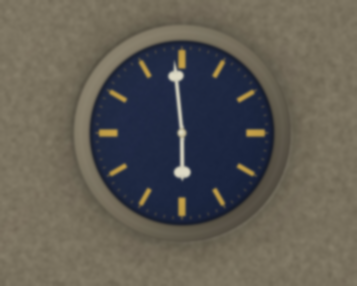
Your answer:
5 h 59 min
